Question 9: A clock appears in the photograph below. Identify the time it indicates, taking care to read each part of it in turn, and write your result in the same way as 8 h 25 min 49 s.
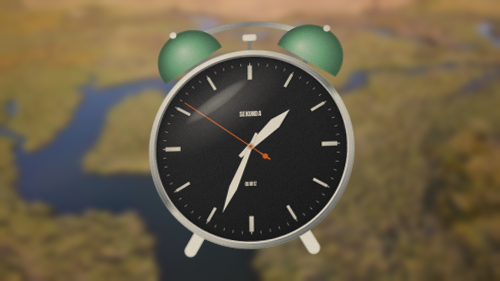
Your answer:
1 h 33 min 51 s
